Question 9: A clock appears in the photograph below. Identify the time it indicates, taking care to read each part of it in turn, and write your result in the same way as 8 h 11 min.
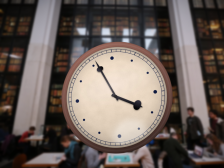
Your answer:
3 h 56 min
